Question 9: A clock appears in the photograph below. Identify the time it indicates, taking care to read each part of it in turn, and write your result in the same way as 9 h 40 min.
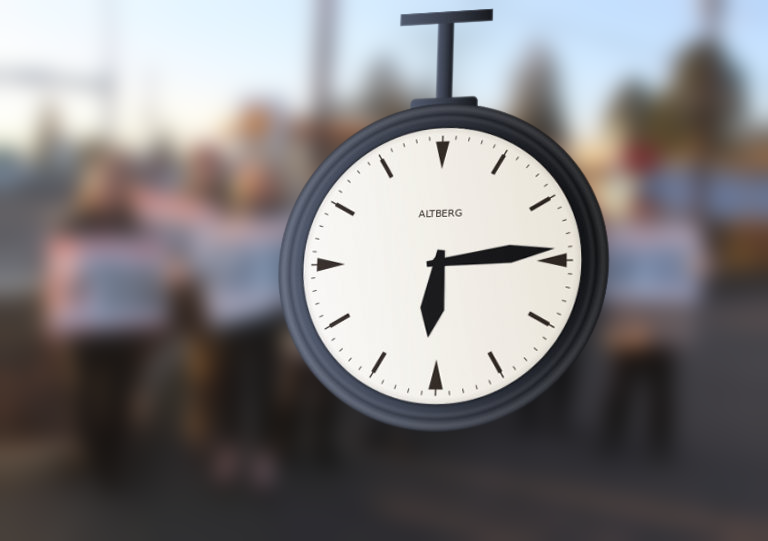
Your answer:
6 h 14 min
